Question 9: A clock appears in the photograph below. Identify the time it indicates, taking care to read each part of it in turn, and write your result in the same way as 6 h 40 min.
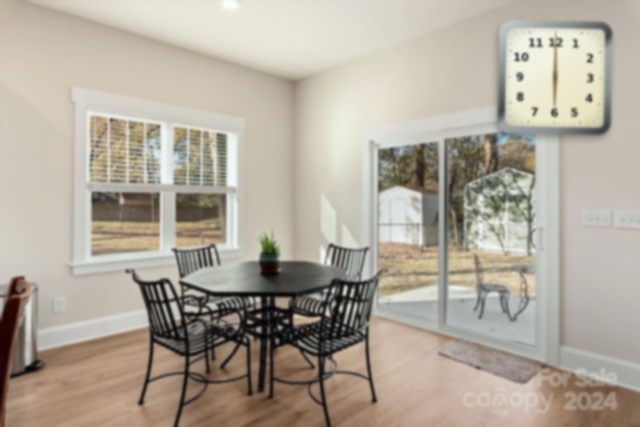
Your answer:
6 h 00 min
